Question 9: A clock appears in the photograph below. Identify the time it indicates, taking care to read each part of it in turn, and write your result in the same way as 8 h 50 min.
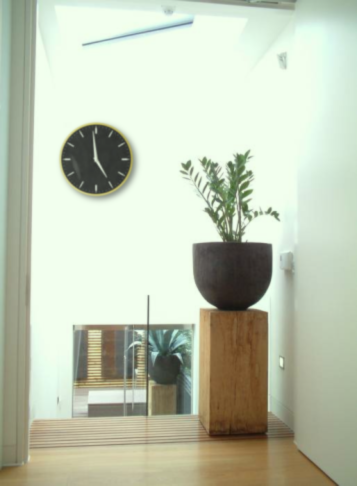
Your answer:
4 h 59 min
